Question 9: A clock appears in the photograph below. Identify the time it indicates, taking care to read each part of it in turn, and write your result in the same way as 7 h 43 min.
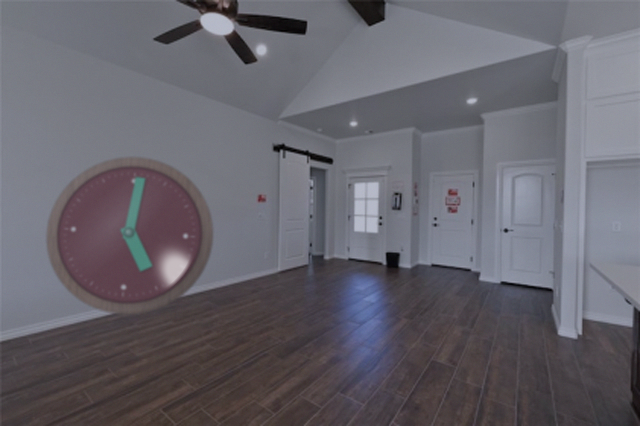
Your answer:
5 h 01 min
